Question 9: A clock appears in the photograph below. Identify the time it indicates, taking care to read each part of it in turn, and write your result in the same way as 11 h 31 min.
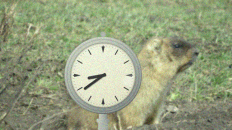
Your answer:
8 h 39 min
